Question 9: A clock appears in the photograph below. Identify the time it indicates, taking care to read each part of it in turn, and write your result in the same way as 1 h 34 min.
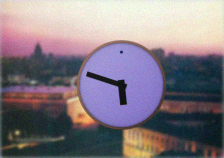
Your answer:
5 h 48 min
